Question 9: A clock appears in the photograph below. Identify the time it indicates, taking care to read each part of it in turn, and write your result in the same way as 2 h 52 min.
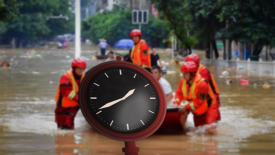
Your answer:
1 h 41 min
